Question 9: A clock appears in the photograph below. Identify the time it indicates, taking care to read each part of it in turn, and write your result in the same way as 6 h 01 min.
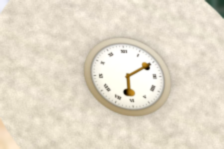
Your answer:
6 h 10 min
